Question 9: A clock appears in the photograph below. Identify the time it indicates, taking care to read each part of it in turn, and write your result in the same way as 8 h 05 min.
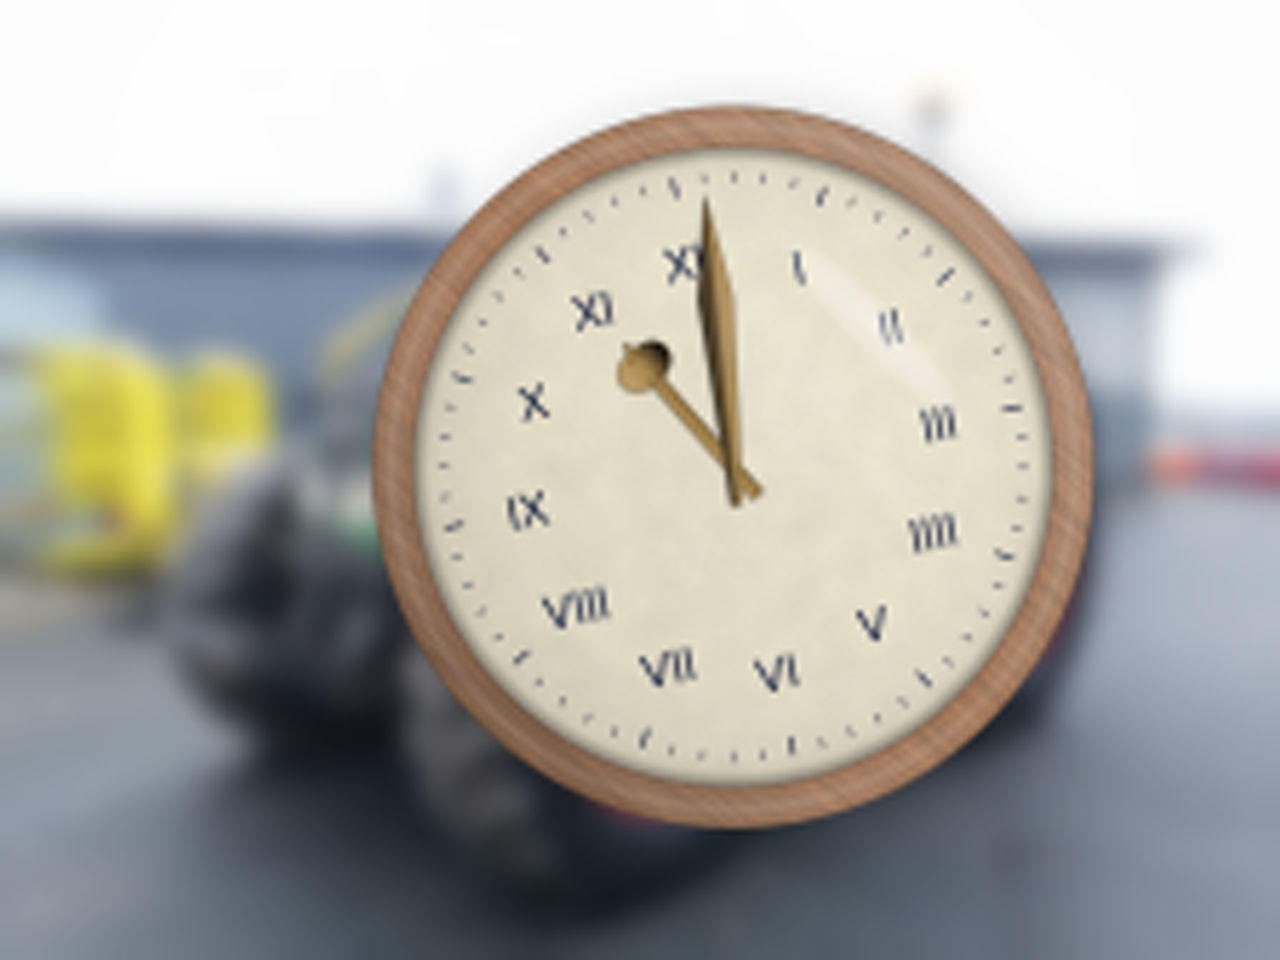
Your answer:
11 h 01 min
